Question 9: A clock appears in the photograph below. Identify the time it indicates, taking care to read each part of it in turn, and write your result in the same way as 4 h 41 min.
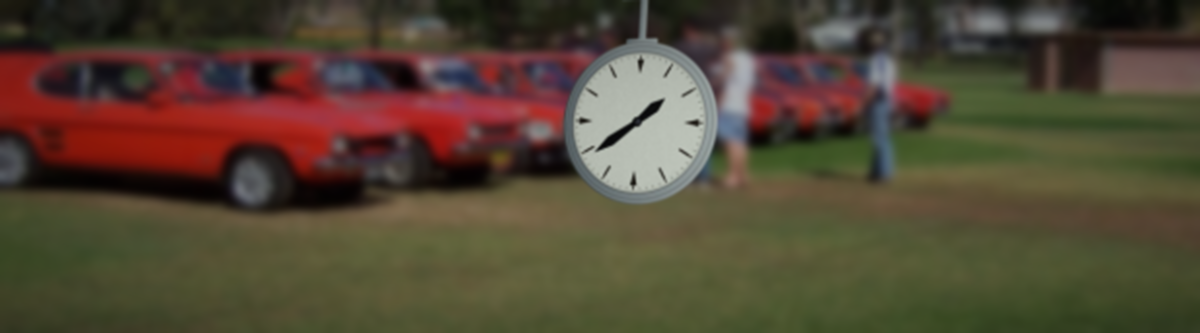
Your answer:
1 h 39 min
